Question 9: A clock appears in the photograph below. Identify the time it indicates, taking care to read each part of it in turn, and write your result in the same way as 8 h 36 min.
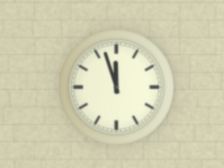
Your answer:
11 h 57 min
